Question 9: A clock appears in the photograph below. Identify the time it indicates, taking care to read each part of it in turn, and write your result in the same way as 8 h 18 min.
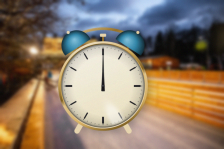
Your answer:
12 h 00 min
